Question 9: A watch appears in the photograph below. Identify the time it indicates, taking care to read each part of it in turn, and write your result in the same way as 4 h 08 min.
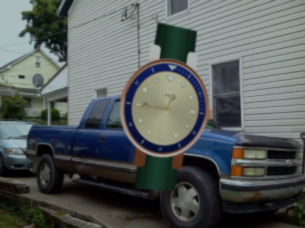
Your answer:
12 h 45 min
